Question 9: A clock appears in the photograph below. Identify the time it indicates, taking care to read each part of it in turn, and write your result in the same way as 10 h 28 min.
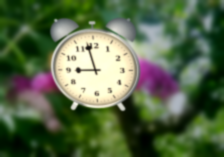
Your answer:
8 h 58 min
